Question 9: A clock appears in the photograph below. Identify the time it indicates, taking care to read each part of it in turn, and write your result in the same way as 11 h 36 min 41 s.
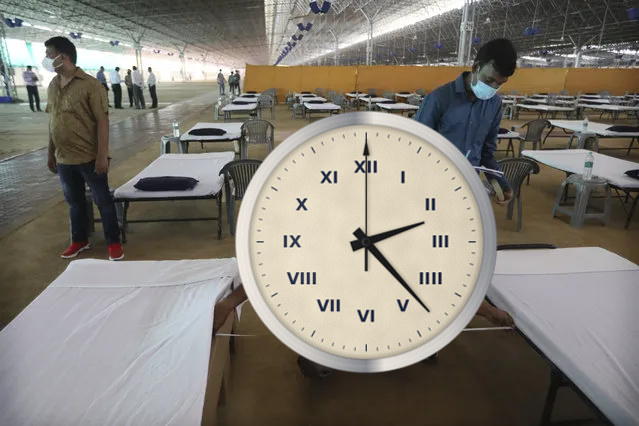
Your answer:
2 h 23 min 00 s
